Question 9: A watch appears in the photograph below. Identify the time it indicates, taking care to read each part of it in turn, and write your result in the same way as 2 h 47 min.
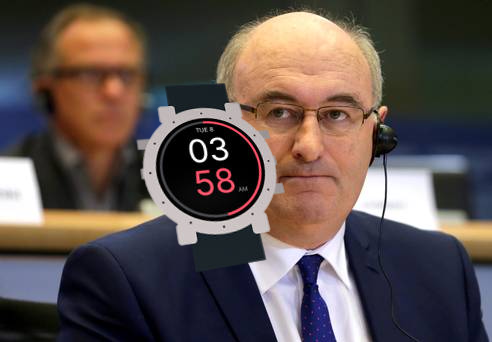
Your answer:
3 h 58 min
